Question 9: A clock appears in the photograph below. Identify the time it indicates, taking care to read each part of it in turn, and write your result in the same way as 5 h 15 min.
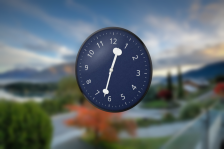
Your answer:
12 h 32 min
